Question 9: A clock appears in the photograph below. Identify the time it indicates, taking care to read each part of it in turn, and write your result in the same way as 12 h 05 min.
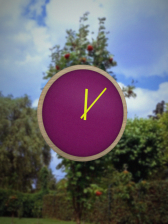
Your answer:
12 h 07 min
